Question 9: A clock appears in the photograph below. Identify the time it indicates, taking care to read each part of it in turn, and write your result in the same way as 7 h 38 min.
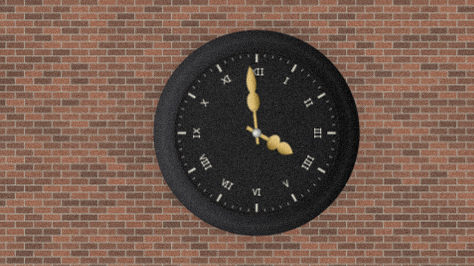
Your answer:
3 h 59 min
